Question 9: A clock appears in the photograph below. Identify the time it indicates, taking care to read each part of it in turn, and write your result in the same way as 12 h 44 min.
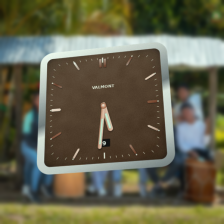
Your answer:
5 h 31 min
